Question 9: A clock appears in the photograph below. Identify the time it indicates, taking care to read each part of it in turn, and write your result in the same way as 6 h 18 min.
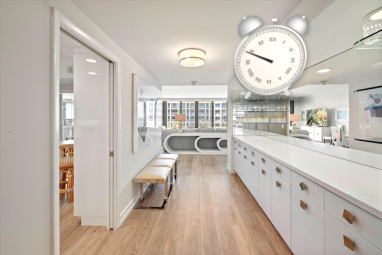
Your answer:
9 h 49 min
